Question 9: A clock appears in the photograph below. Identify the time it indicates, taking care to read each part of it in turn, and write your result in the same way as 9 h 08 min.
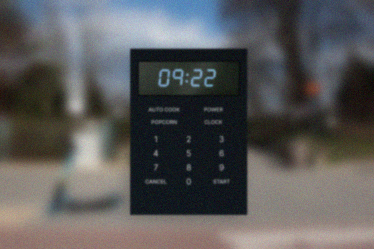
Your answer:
9 h 22 min
